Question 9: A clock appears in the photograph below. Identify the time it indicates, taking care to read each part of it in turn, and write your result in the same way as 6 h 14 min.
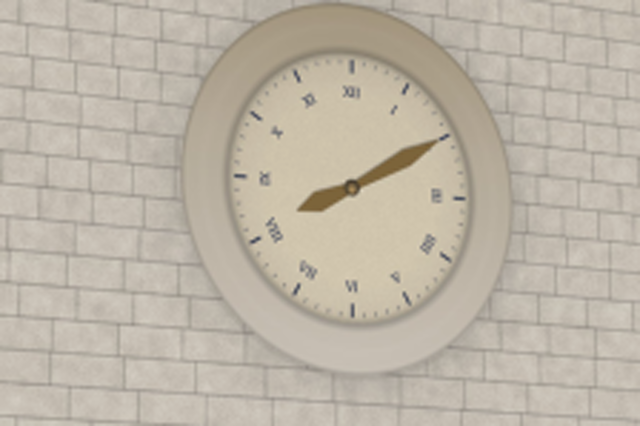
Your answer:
8 h 10 min
